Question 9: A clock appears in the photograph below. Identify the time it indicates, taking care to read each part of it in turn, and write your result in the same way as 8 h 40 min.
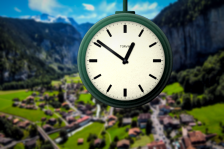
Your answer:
12 h 51 min
